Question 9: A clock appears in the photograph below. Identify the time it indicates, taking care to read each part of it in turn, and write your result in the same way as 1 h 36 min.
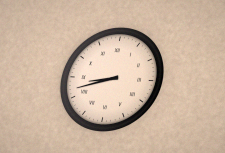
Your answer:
8 h 42 min
